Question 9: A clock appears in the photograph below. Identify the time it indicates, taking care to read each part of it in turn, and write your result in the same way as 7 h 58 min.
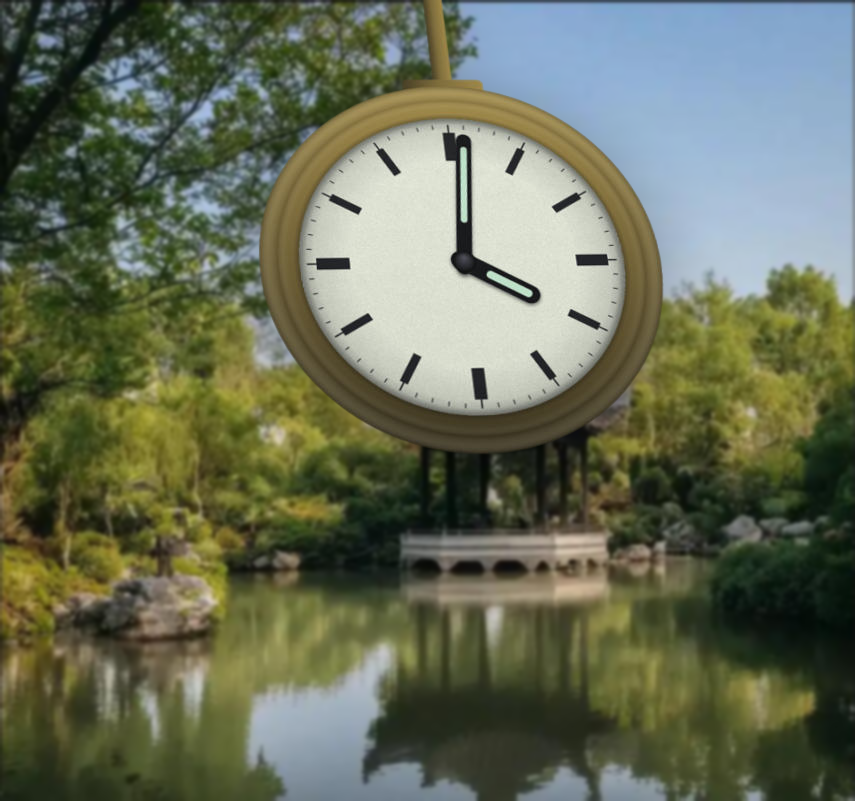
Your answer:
4 h 01 min
